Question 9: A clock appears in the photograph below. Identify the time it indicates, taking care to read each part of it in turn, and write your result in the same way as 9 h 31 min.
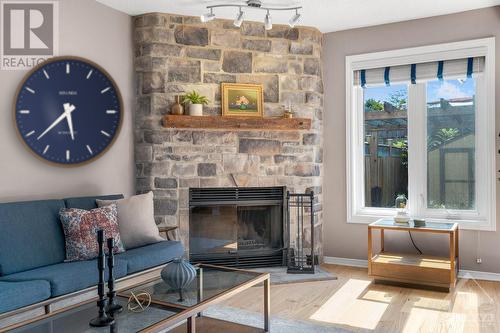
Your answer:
5 h 38 min
